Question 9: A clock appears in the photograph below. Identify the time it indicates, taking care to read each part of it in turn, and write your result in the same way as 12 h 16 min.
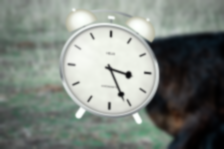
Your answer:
3 h 26 min
